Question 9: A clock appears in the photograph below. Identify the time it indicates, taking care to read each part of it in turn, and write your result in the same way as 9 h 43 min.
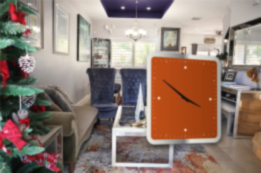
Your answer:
3 h 51 min
